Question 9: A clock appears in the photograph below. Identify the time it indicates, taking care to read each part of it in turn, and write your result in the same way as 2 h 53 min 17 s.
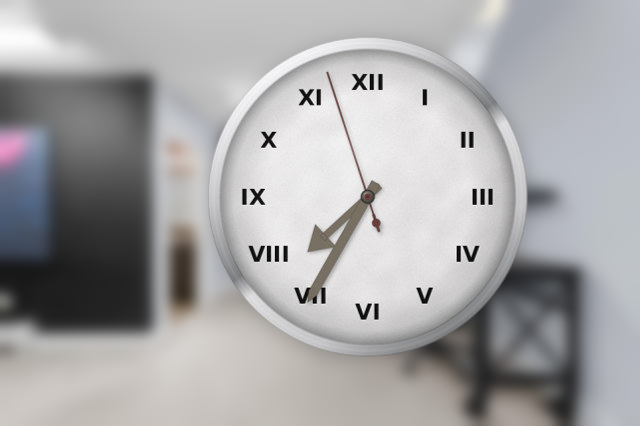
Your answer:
7 h 34 min 57 s
